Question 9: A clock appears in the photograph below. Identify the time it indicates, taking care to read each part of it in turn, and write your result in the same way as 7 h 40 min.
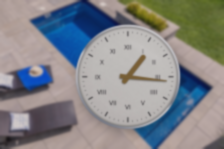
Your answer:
1 h 16 min
